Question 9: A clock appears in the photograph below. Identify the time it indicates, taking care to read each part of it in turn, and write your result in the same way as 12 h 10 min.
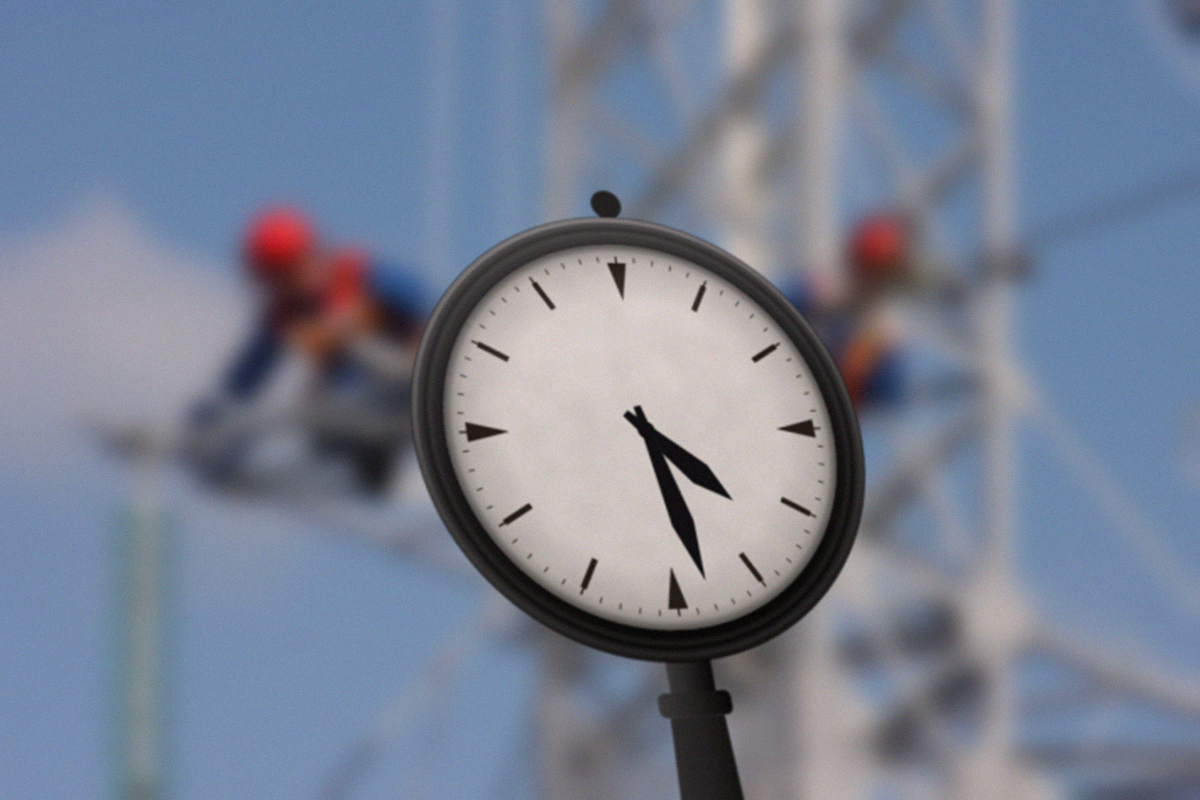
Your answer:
4 h 28 min
